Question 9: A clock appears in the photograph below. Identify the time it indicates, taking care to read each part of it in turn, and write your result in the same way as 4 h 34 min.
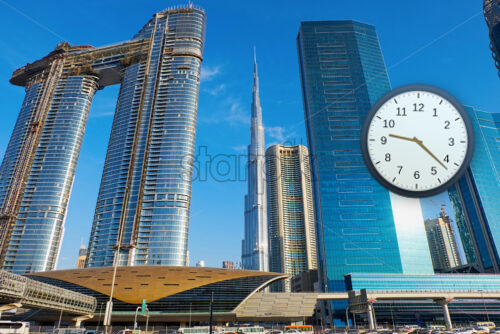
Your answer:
9 h 22 min
